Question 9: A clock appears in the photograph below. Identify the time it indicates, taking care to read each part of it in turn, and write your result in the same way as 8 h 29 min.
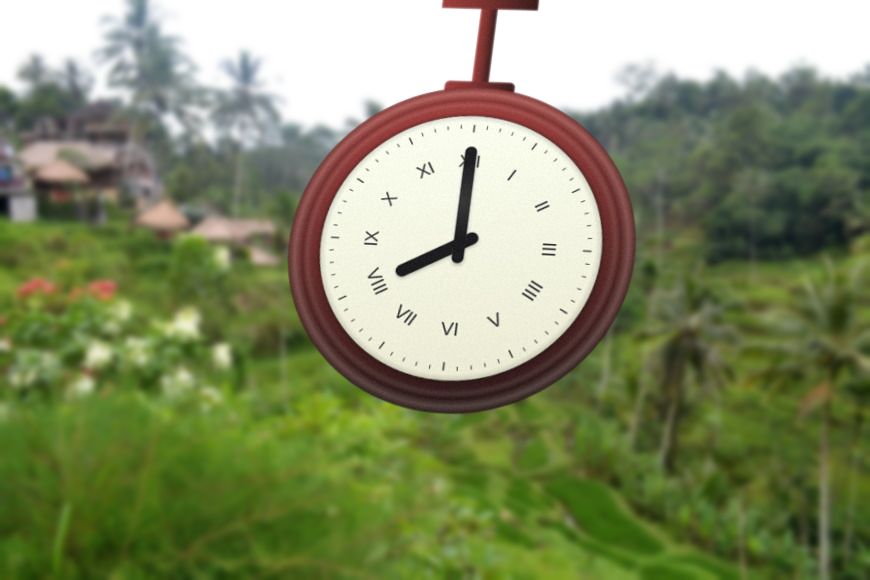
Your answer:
8 h 00 min
